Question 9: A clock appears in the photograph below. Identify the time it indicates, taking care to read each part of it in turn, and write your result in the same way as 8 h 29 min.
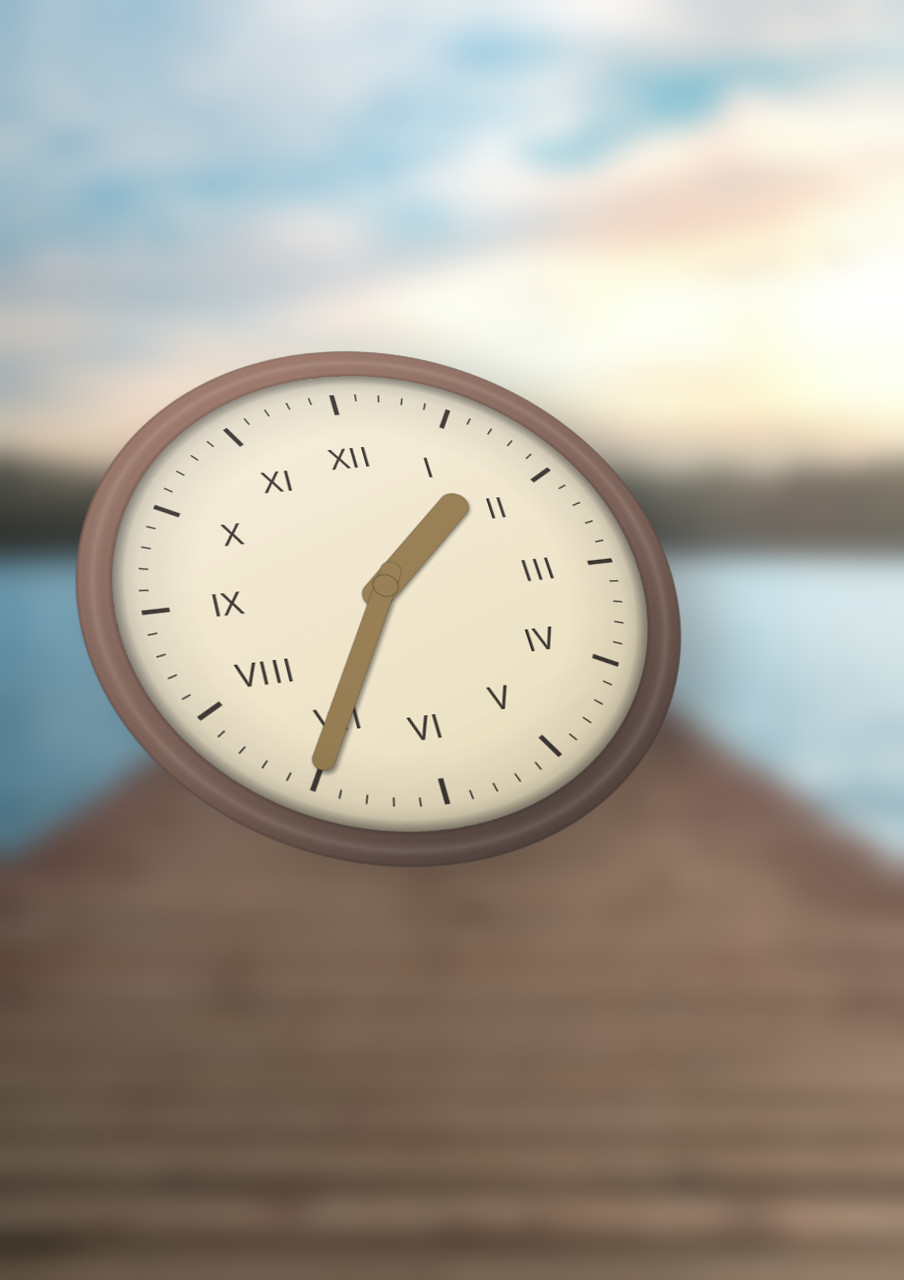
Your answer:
1 h 35 min
